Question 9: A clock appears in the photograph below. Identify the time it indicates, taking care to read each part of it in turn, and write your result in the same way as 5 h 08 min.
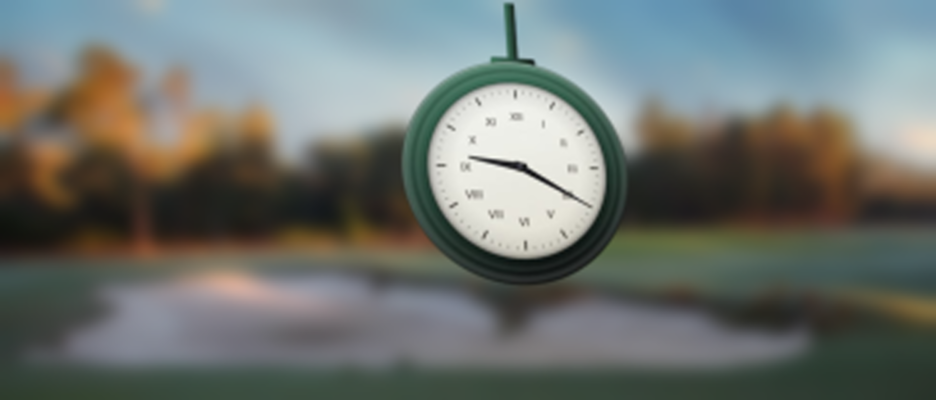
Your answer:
9 h 20 min
